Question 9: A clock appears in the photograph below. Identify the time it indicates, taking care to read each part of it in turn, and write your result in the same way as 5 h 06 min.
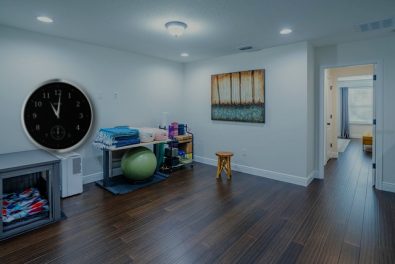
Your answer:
11 h 01 min
